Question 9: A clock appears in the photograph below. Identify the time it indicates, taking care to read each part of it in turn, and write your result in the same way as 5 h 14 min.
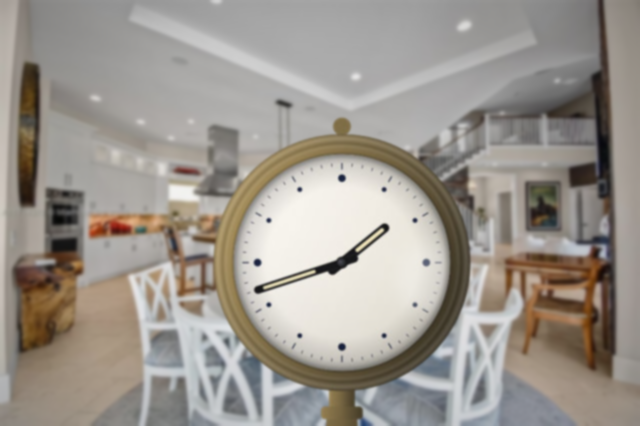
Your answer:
1 h 42 min
